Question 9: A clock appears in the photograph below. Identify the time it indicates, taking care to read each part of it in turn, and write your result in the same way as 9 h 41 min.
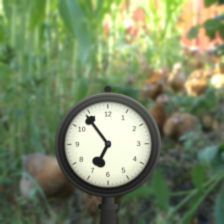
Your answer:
6 h 54 min
